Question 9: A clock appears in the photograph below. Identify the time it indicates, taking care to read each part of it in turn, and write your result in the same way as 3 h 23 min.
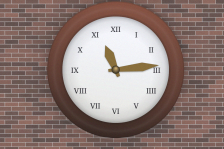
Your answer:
11 h 14 min
